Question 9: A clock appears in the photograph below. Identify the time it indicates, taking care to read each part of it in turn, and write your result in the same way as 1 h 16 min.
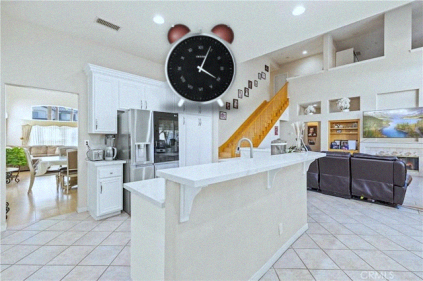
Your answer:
4 h 04 min
